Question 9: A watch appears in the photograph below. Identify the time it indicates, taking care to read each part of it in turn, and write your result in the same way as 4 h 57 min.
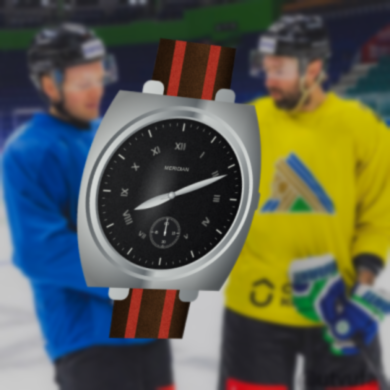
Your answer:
8 h 11 min
